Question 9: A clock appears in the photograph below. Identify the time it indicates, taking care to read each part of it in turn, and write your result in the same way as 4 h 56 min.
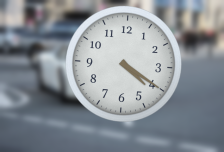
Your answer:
4 h 20 min
